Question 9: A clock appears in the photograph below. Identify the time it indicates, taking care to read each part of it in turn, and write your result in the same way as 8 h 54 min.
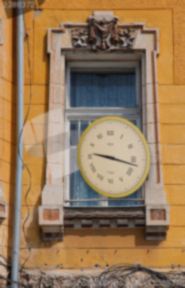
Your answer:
9 h 17 min
